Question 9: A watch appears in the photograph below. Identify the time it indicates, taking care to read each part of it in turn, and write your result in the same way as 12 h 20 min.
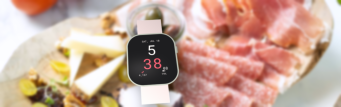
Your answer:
5 h 38 min
